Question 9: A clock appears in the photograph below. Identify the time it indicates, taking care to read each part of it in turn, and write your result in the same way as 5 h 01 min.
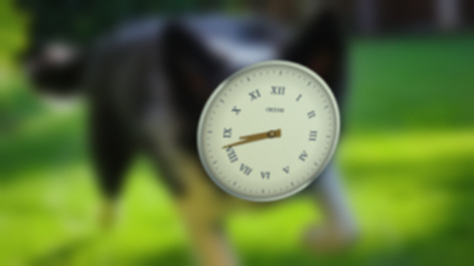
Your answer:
8 h 42 min
